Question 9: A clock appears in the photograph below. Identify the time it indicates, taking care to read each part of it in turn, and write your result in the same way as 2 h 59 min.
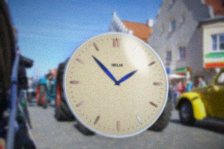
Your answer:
1 h 53 min
